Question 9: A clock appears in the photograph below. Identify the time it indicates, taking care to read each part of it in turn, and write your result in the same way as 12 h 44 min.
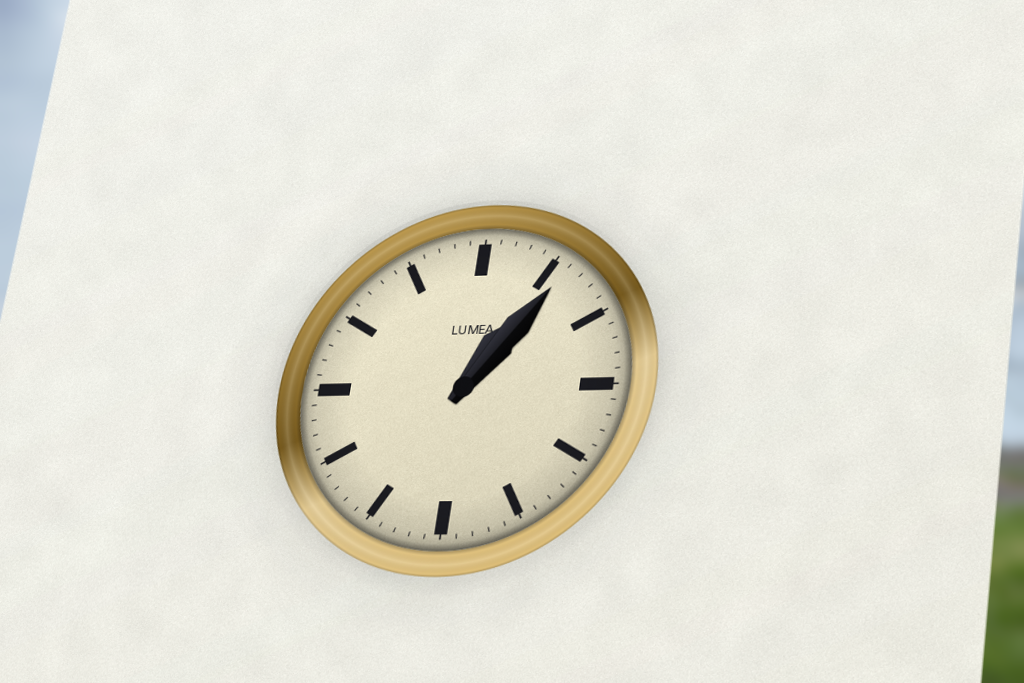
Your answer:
1 h 06 min
